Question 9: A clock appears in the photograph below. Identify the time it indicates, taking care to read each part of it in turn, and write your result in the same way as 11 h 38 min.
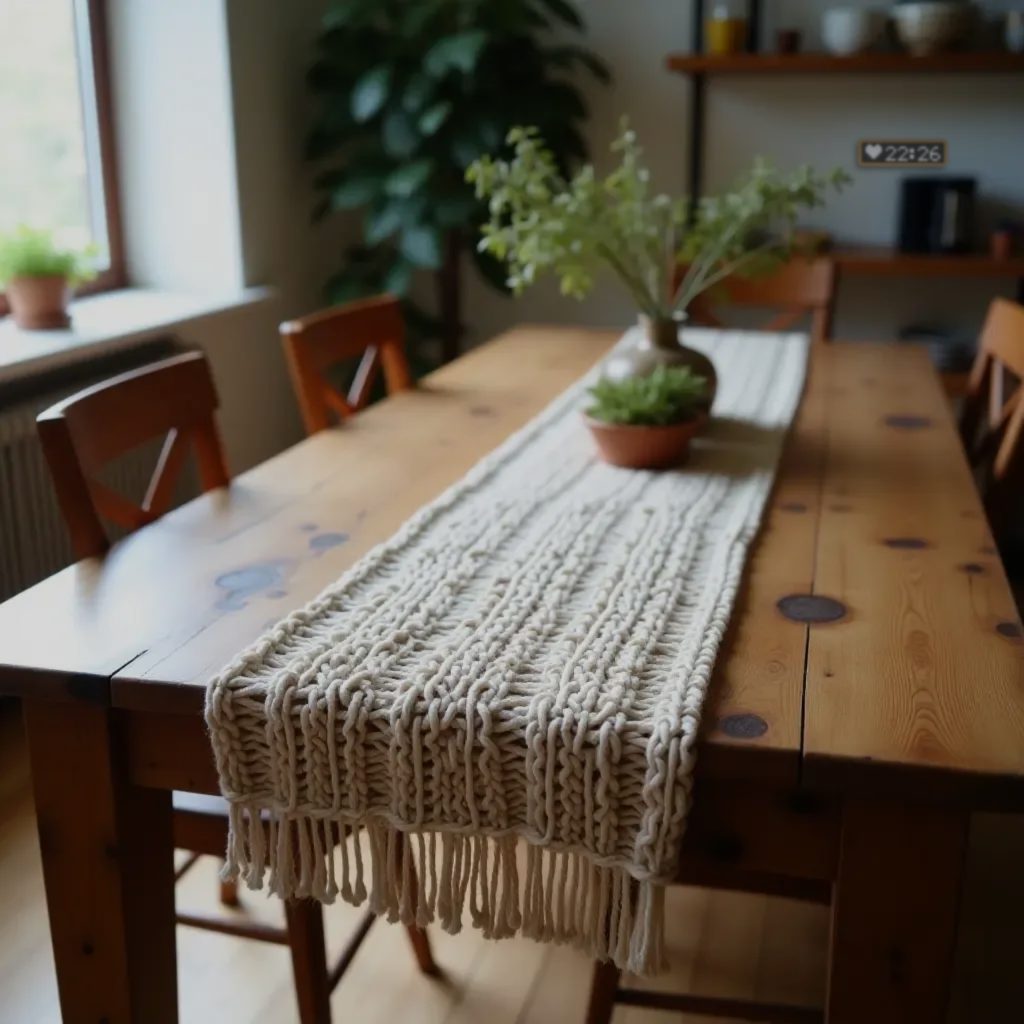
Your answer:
22 h 26 min
